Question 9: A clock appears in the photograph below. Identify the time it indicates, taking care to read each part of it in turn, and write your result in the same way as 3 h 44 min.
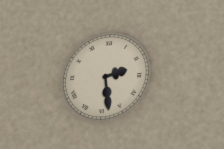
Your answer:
2 h 28 min
